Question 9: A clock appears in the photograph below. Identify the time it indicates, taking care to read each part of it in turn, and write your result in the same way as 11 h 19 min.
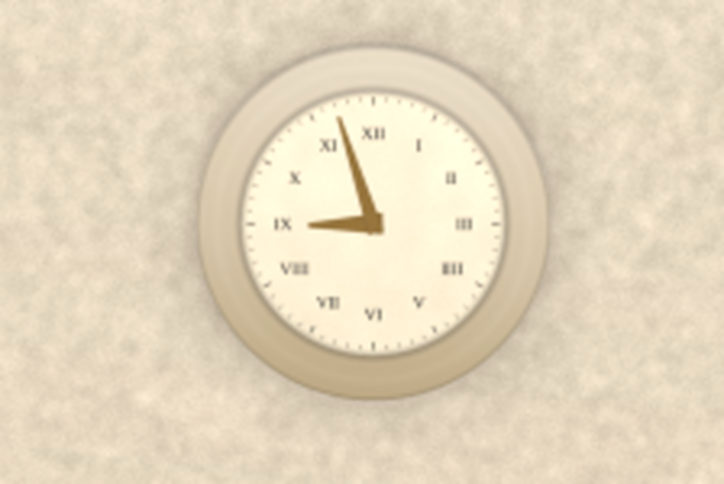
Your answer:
8 h 57 min
